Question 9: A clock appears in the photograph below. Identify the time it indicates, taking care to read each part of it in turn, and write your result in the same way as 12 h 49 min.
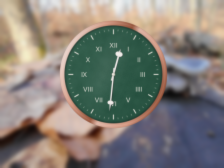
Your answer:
12 h 31 min
